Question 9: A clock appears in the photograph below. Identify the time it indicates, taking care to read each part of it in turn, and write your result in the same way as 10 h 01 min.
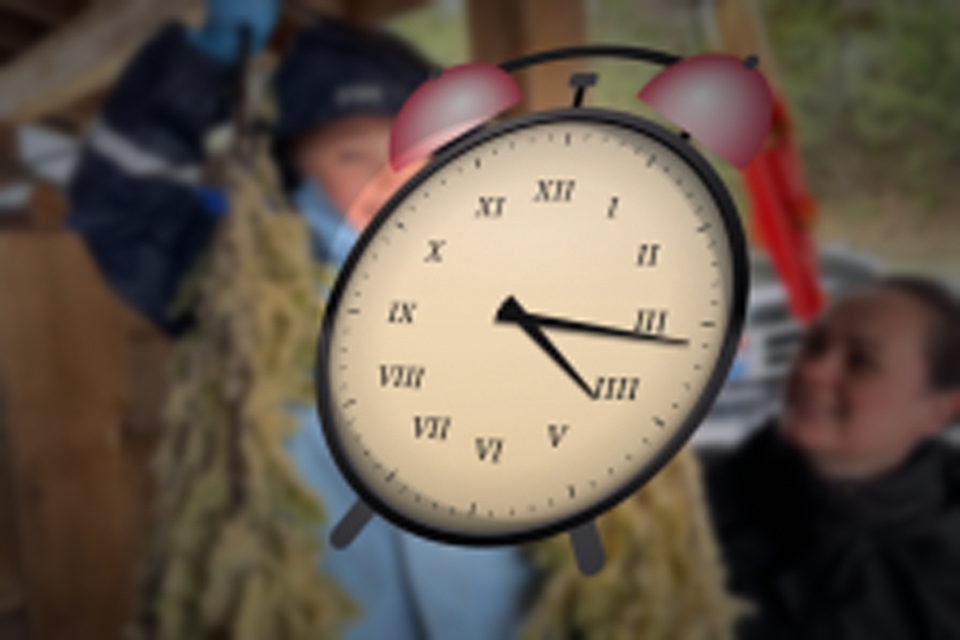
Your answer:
4 h 16 min
